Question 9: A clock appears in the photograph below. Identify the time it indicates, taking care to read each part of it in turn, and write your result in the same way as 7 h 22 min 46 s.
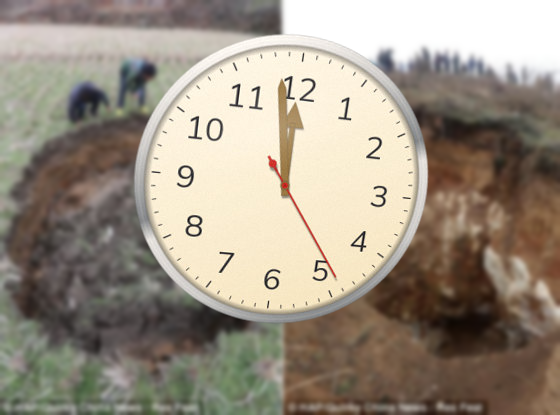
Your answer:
11 h 58 min 24 s
